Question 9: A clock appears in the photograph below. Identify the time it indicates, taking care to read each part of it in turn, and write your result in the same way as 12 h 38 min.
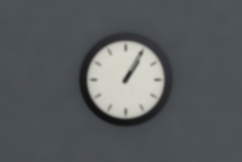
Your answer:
1 h 05 min
